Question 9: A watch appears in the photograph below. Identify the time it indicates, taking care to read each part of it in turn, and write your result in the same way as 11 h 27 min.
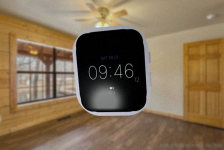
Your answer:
9 h 46 min
